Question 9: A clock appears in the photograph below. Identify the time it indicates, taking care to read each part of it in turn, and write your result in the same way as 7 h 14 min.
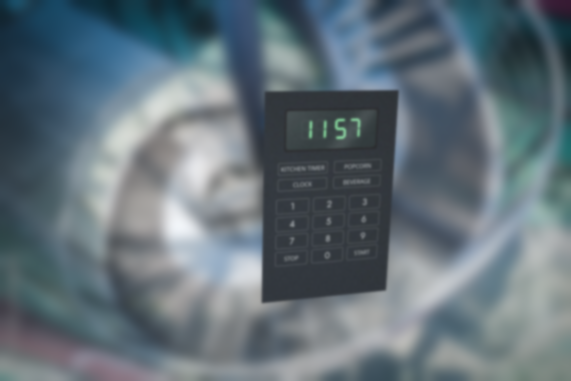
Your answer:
11 h 57 min
